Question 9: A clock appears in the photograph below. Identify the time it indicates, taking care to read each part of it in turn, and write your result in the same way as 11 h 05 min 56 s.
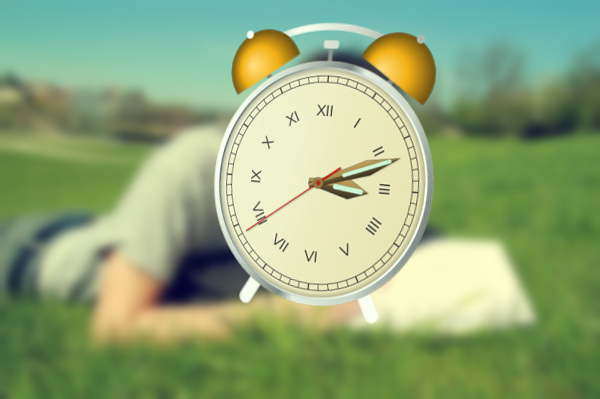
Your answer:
3 h 11 min 39 s
